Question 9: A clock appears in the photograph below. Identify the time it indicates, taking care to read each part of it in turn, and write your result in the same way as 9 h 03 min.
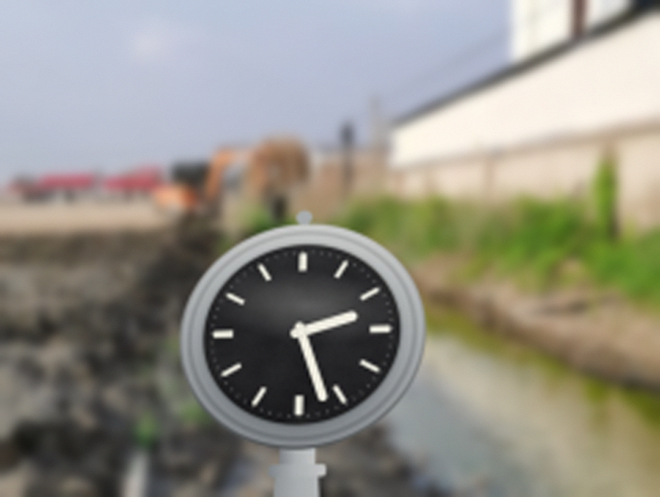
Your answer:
2 h 27 min
